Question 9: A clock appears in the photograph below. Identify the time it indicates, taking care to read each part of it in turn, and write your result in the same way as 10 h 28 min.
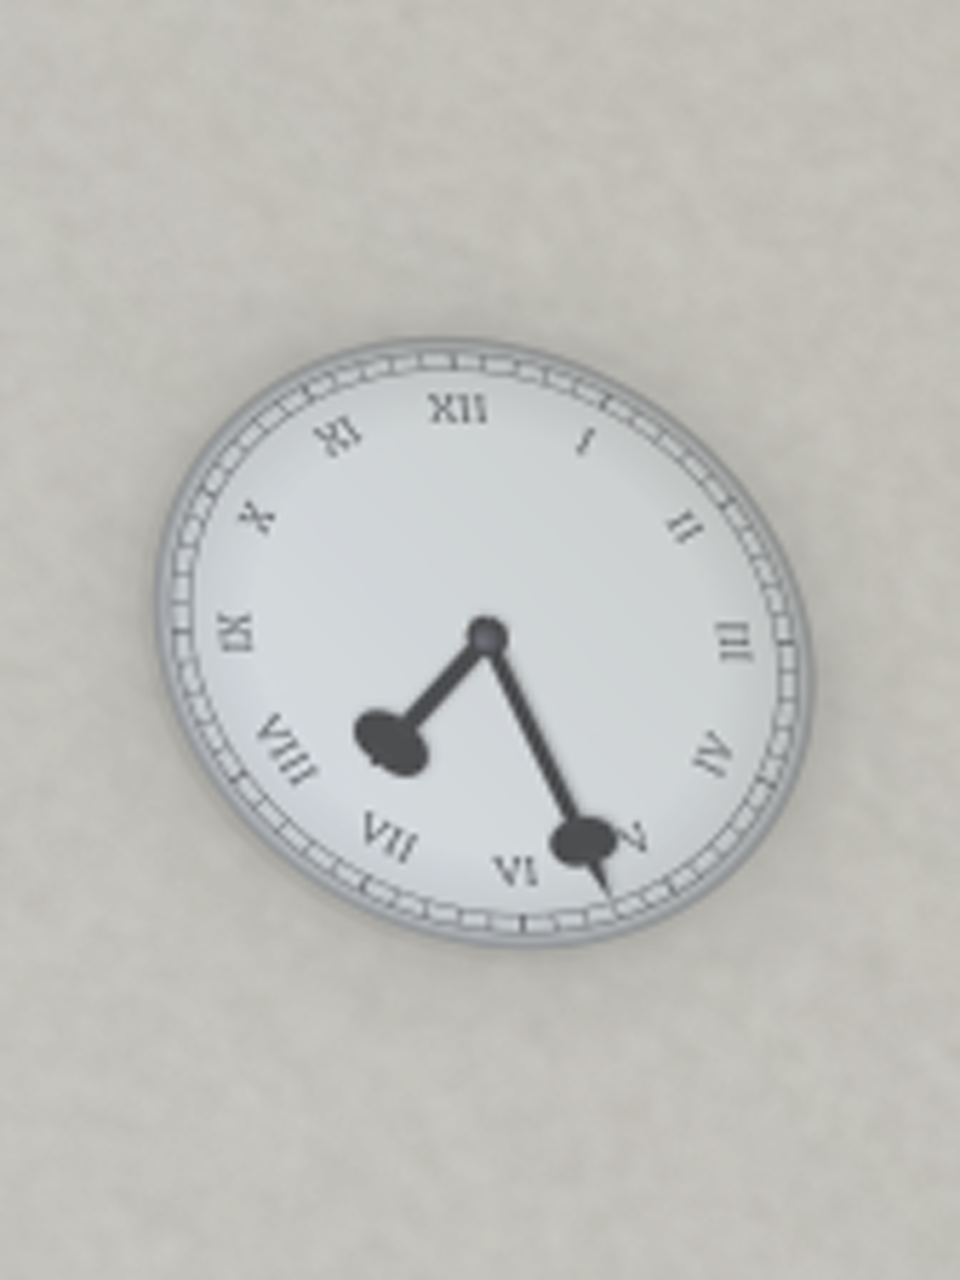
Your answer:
7 h 27 min
